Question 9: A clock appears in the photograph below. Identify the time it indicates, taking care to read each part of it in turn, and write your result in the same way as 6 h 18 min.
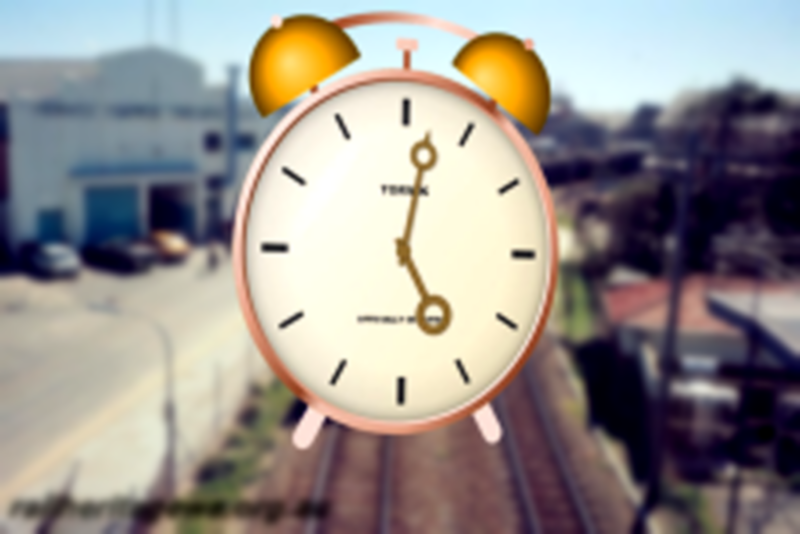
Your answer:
5 h 02 min
